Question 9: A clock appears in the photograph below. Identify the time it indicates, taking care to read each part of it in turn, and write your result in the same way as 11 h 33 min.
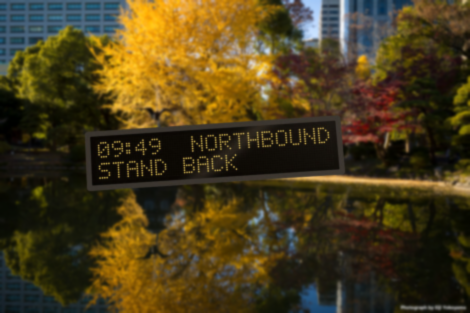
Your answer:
9 h 49 min
